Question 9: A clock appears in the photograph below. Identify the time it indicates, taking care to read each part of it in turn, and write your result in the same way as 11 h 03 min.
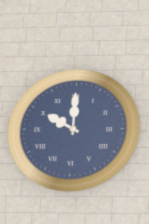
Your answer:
10 h 00 min
